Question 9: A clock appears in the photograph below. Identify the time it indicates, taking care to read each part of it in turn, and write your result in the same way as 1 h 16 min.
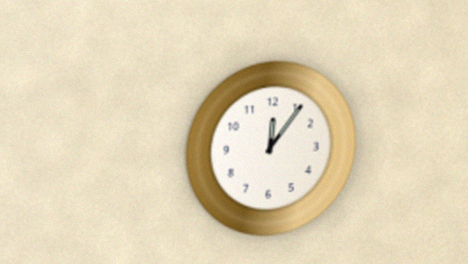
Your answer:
12 h 06 min
